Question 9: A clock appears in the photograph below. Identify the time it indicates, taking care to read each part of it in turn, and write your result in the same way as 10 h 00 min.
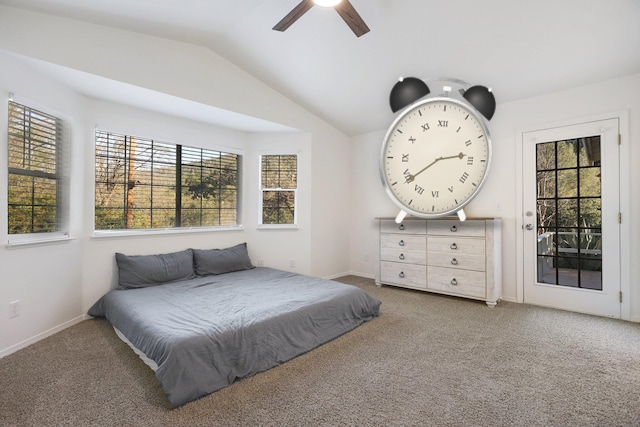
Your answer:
2 h 39 min
